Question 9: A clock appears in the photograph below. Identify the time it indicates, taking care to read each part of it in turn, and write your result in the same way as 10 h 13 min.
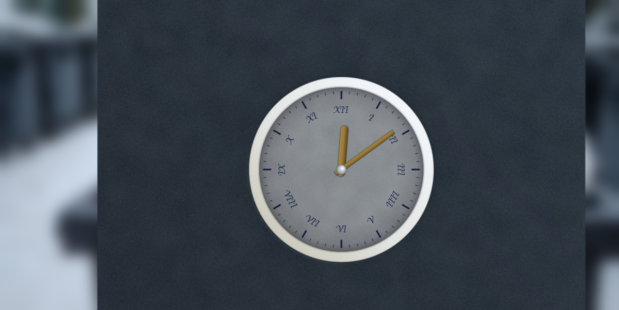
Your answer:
12 h 09 min
